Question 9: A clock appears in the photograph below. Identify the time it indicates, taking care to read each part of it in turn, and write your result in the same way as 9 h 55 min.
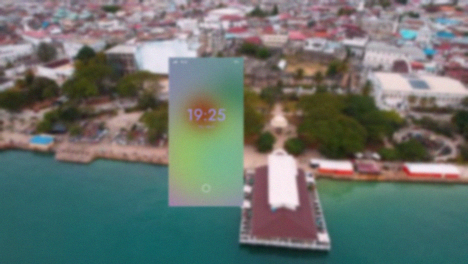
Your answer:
19 h 25 min
